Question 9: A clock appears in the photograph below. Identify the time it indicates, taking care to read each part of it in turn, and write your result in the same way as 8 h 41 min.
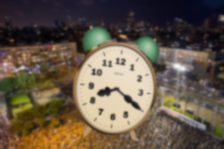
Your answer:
8 h 20 min
